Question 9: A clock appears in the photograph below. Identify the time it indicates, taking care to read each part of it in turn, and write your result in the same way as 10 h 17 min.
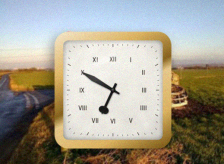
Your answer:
6 h 50 min
